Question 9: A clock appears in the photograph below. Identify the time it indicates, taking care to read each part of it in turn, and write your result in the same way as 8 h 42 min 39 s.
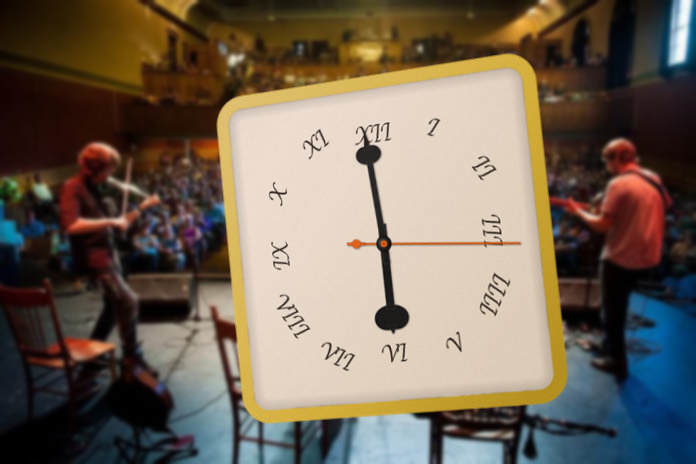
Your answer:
5 h 59 min 16 s
